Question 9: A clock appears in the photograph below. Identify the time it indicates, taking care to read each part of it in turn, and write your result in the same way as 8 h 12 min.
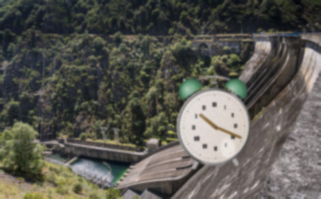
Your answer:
10 h 19 min
